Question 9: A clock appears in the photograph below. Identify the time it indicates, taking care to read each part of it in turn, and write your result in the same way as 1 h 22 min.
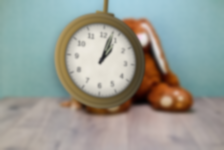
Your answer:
1 h 03 min
